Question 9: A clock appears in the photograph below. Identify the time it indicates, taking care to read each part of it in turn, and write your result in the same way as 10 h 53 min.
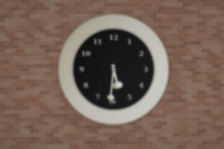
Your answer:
5 h 31 min
